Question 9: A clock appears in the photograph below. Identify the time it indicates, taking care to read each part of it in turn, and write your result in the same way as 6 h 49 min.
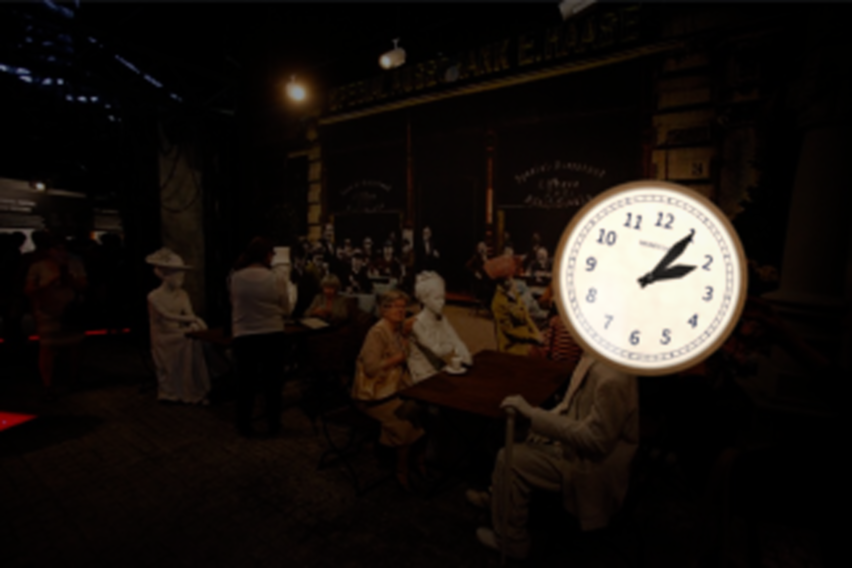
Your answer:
2 h 05 min
